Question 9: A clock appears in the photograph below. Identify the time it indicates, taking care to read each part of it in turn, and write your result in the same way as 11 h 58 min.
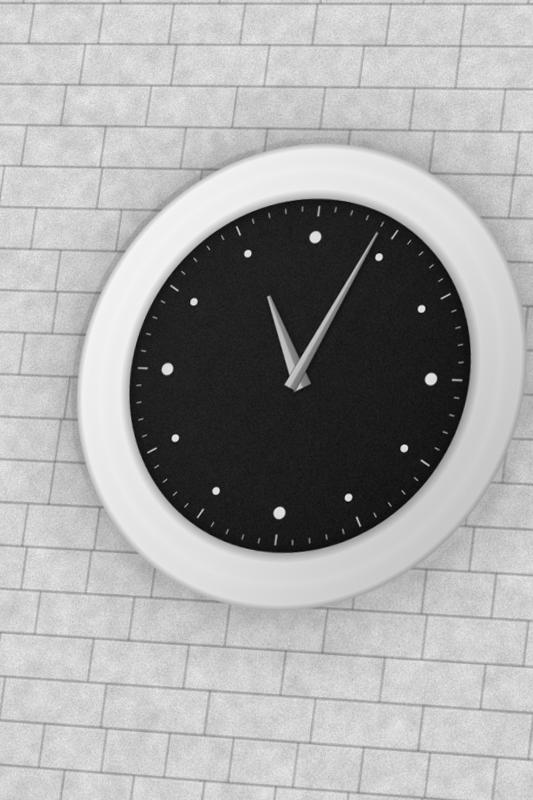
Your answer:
11 h 04 min
